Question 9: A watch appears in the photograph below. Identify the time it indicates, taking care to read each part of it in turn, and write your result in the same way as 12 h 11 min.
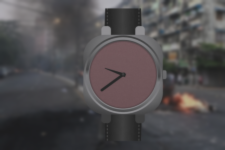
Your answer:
9 h 39 min
